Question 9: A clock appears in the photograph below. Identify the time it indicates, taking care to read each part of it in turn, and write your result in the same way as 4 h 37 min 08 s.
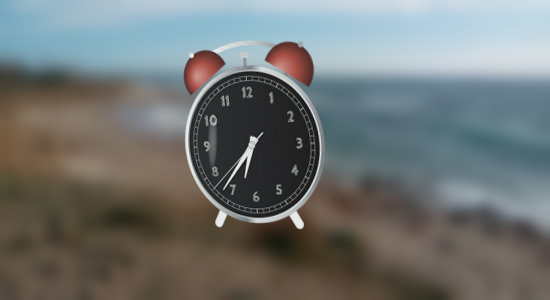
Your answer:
6 h 36 min 38 s
